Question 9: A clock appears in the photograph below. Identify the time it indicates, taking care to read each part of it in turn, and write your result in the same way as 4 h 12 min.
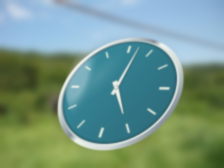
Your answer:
5 h 02 min
